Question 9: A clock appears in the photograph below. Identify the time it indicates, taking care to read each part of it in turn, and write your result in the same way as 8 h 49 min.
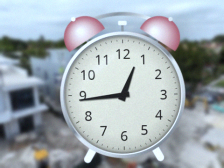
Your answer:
12 h 44 min
